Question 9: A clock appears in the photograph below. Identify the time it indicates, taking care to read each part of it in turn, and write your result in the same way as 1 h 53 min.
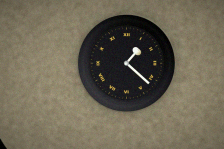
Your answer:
1 h 22 min
